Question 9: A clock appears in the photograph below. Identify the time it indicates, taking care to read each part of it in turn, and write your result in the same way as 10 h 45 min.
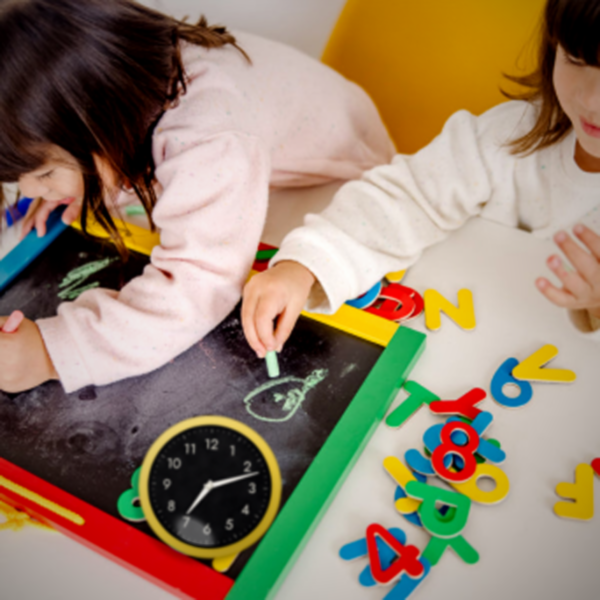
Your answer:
7 h 12 min
